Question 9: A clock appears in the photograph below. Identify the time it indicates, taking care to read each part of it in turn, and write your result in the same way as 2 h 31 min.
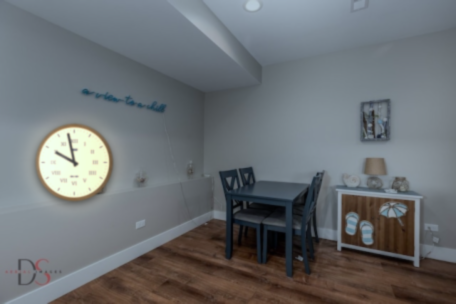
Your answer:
9 h 58 min
